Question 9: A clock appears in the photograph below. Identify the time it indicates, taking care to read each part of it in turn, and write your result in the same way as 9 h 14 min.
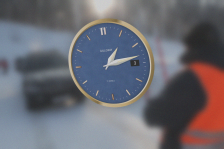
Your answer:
1 h 13 min
